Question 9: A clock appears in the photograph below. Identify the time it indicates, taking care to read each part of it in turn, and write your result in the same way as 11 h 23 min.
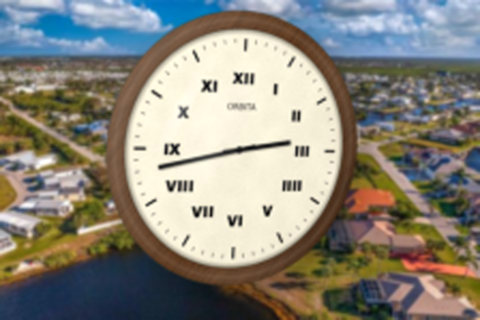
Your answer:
2 h 43 min
